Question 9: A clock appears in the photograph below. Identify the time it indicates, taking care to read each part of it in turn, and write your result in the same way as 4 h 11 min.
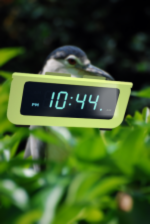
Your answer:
10 h 44 min
